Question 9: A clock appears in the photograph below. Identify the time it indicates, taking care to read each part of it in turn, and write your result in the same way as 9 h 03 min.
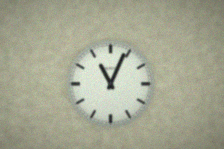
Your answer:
11 h 04 min
